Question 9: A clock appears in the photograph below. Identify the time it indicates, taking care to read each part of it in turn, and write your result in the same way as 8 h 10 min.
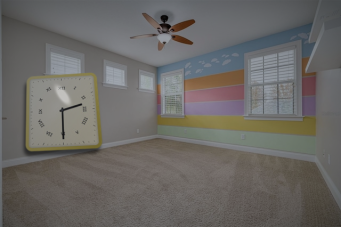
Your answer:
2 h 30 min
